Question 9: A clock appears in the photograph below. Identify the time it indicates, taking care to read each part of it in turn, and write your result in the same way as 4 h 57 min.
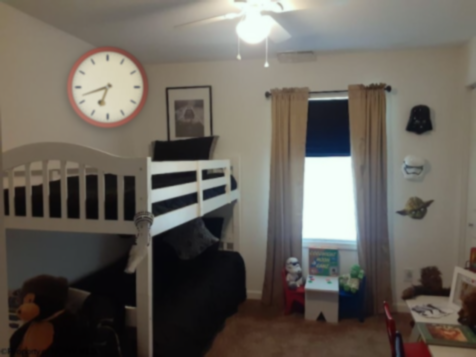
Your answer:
6 h 42 min
